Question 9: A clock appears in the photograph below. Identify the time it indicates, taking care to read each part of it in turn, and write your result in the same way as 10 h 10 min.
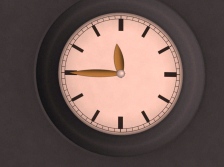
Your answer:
11 h 45 min
